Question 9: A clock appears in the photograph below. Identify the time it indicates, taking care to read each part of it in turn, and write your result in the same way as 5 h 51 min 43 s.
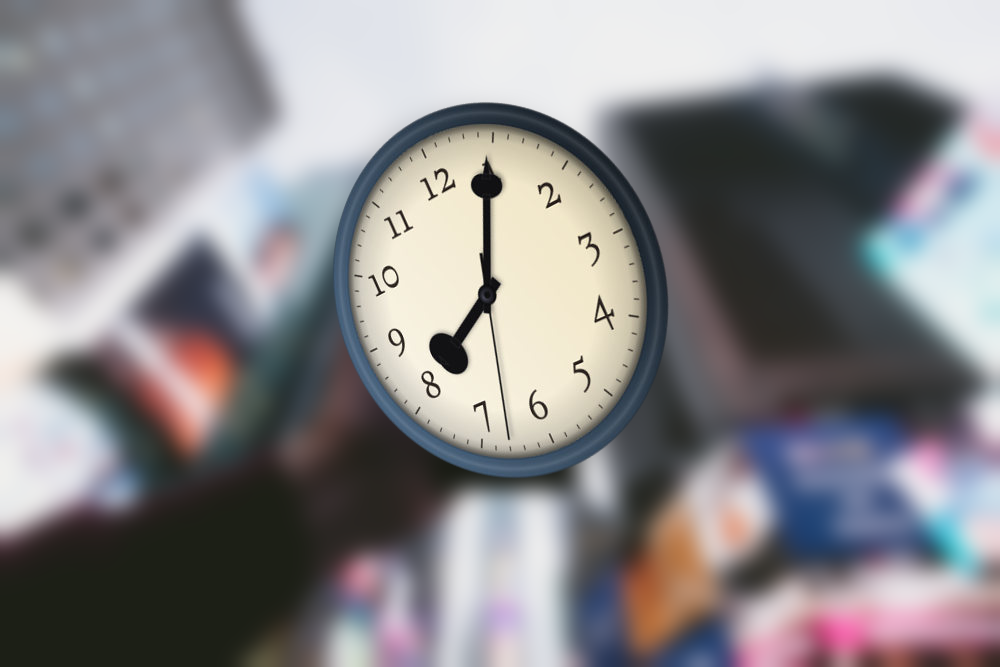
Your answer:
8 h 04 min 33 s
